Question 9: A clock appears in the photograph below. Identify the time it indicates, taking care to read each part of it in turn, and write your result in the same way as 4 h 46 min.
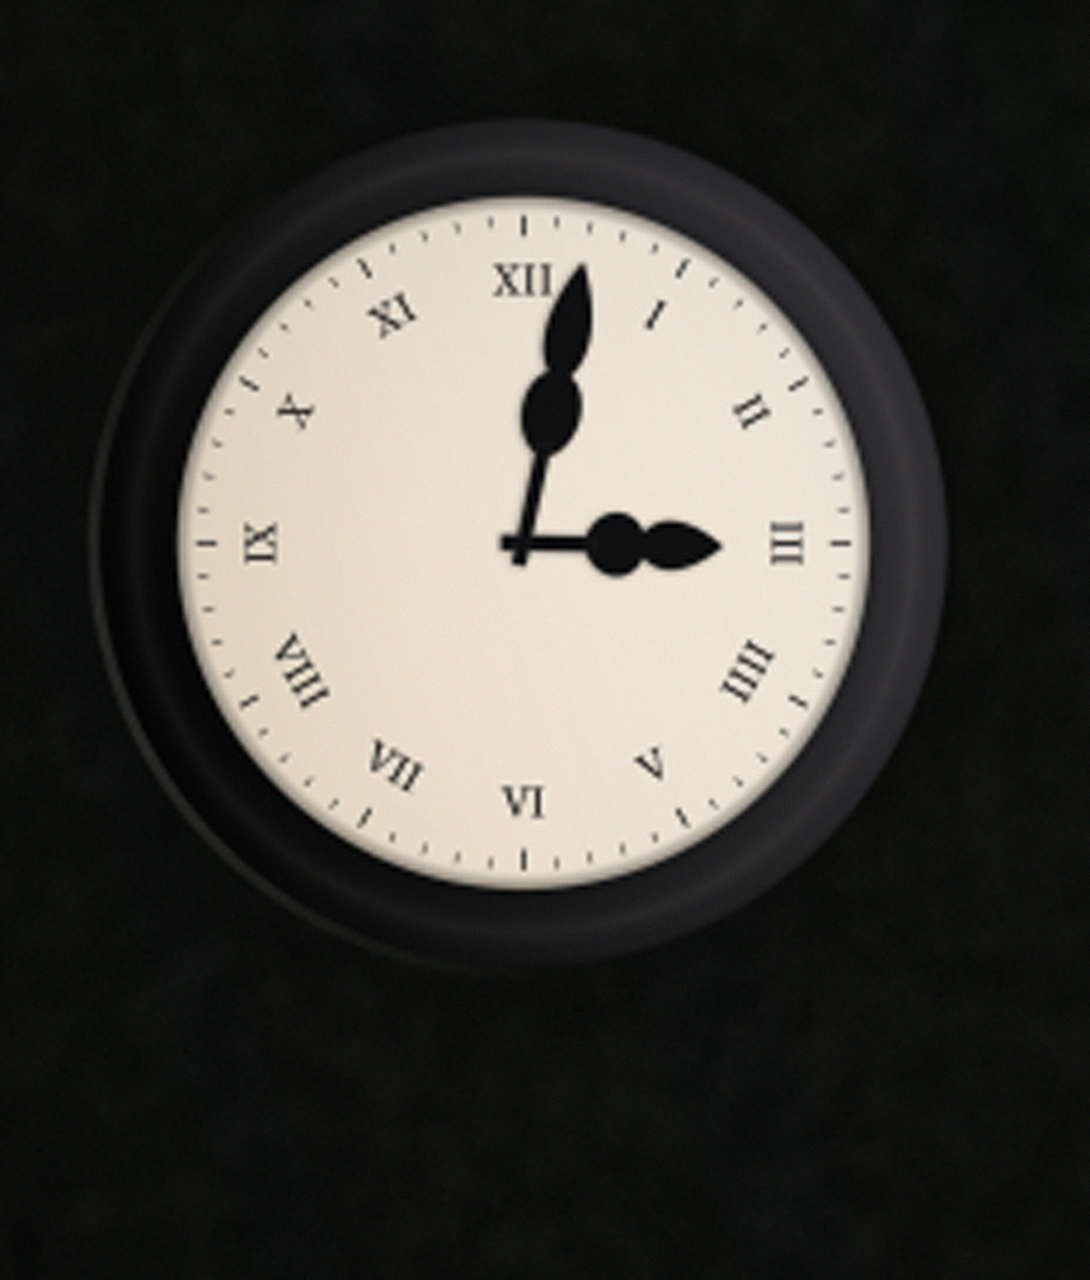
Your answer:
3 h 02 min
